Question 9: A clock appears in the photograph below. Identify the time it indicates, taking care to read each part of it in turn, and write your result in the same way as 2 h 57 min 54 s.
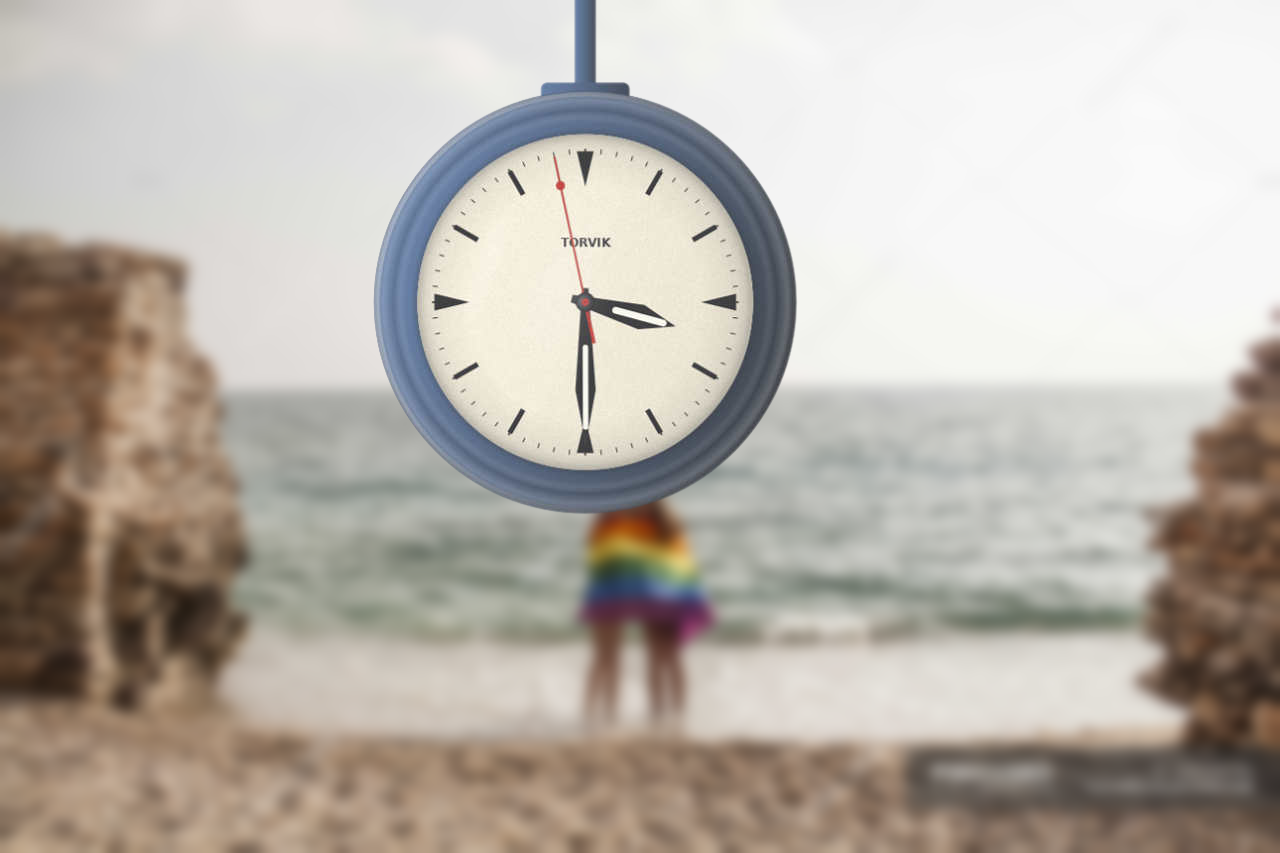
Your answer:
3 h 29 min 58 s
